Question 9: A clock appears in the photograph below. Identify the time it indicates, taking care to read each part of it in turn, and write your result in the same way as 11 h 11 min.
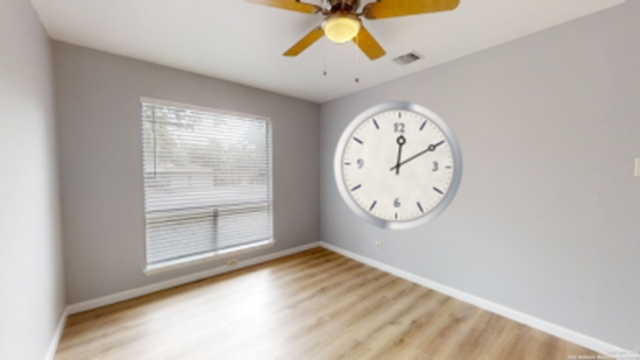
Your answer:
12 h 10 min
